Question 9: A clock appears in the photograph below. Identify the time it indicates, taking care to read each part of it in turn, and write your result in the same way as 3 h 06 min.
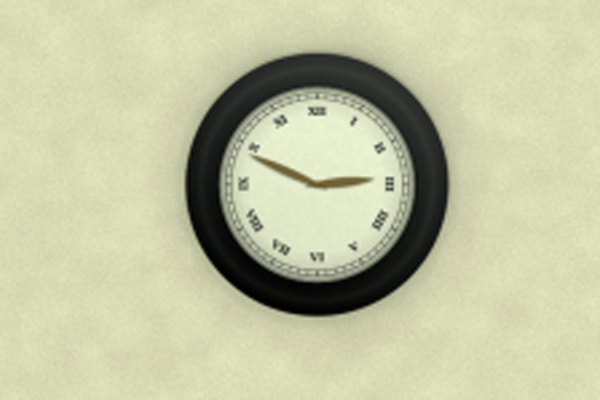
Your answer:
2 h 49 min
